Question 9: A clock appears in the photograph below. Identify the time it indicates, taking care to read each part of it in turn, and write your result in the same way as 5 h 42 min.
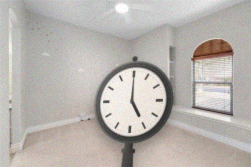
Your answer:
5 h 00 min
